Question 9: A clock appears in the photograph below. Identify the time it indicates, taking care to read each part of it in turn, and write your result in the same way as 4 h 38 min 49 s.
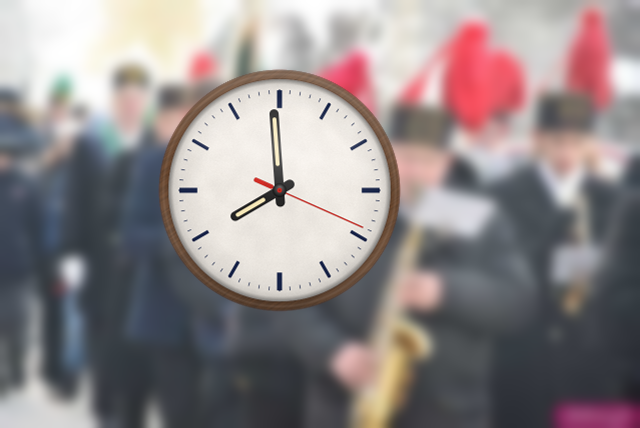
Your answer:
7 h 59 min 19 s
